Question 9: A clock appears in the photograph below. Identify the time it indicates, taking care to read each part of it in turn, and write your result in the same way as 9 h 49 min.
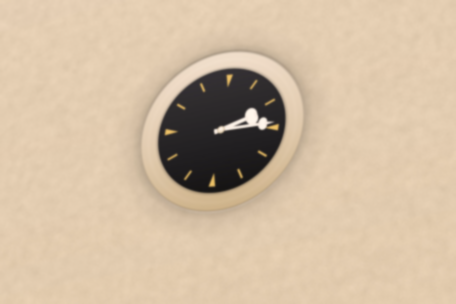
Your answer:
2 h 14 min
